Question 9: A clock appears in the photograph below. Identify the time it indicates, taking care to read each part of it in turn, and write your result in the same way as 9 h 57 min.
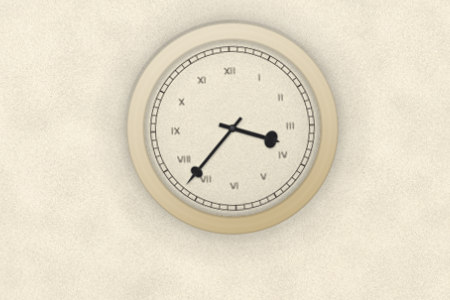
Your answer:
3 h 37 min
